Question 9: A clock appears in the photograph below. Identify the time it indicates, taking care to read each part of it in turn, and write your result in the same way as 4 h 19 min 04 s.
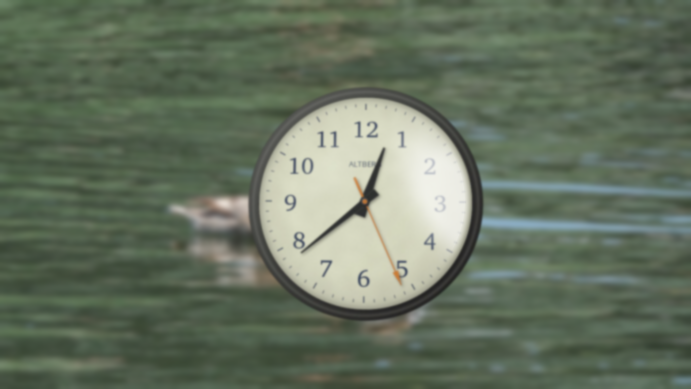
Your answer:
12 h 38 min 26 s
